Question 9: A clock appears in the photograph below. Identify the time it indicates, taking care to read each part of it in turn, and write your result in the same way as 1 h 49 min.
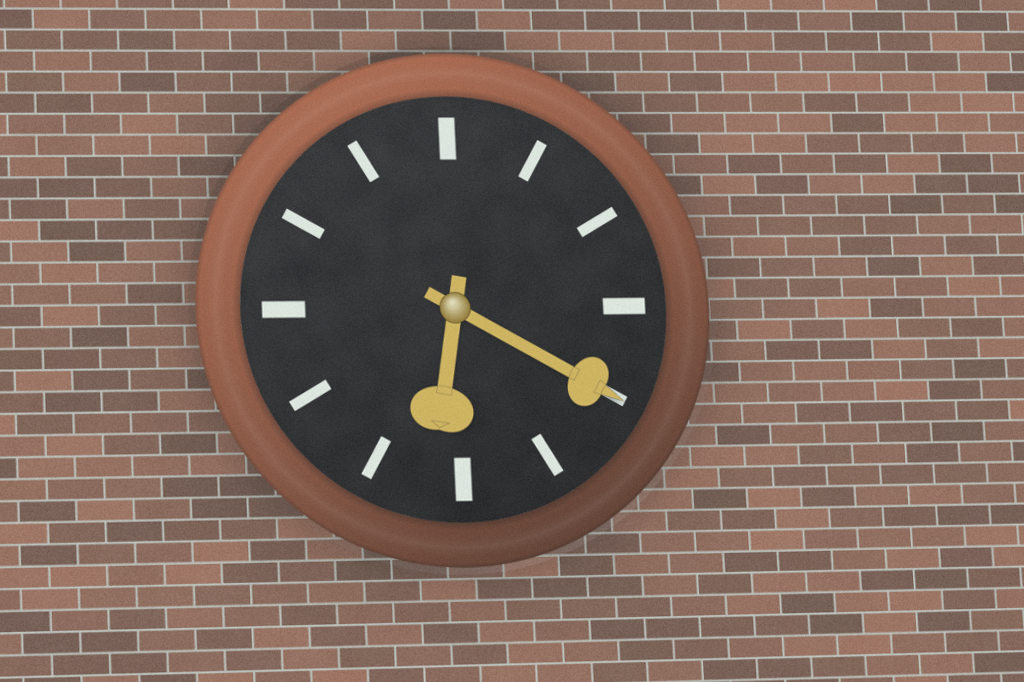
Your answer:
6 h 20 min
